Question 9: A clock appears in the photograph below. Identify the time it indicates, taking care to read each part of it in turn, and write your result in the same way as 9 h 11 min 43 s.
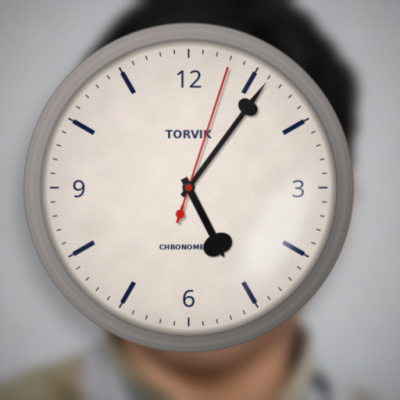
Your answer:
5 h 06 min 03 s
